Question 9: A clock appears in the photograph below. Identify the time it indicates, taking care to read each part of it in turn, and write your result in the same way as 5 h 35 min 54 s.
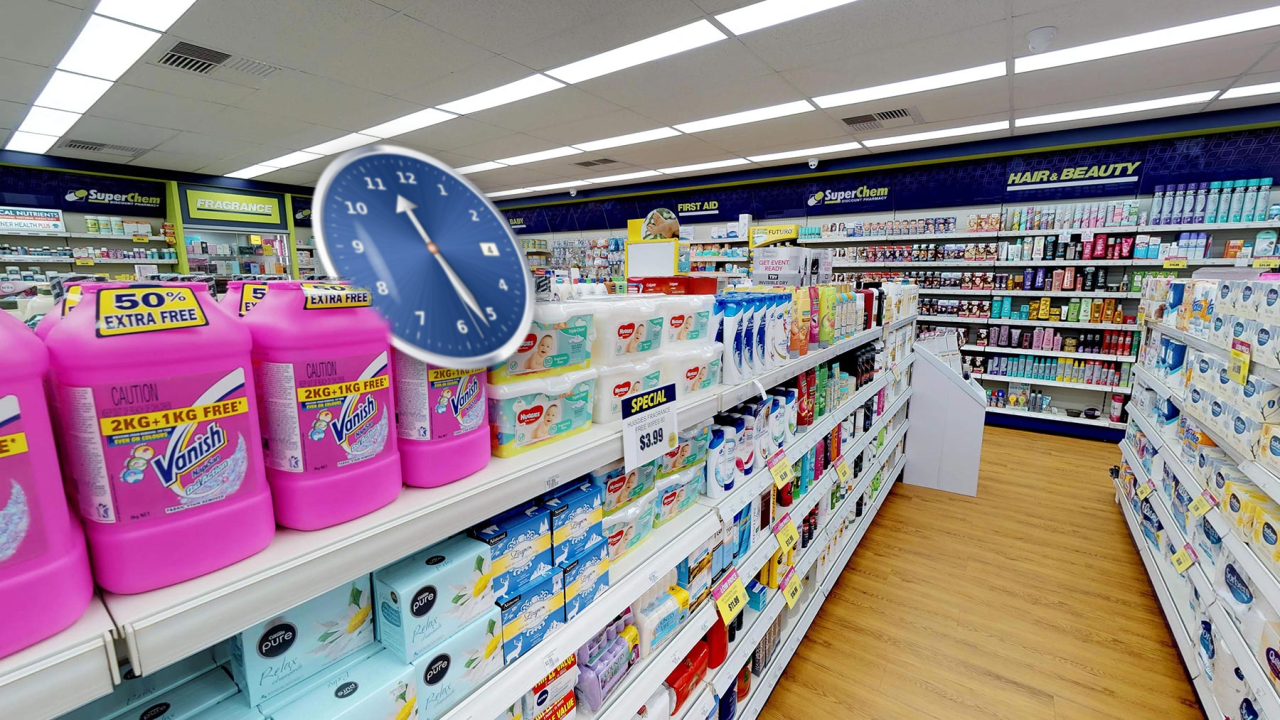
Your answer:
11 h 26 min 28 s
